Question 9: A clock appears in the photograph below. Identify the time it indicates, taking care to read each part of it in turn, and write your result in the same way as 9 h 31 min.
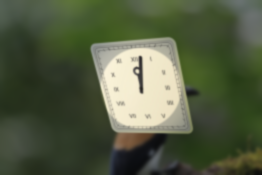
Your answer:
12 h 02 min
